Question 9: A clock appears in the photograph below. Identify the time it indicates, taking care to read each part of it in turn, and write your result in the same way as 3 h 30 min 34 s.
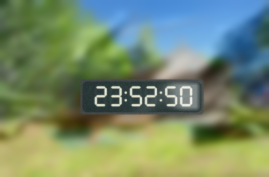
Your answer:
23 h 52 min 50 s
